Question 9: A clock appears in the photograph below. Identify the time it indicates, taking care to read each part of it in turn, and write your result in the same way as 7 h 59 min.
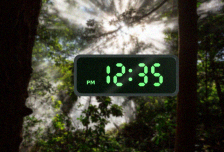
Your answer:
12 h 35 min
